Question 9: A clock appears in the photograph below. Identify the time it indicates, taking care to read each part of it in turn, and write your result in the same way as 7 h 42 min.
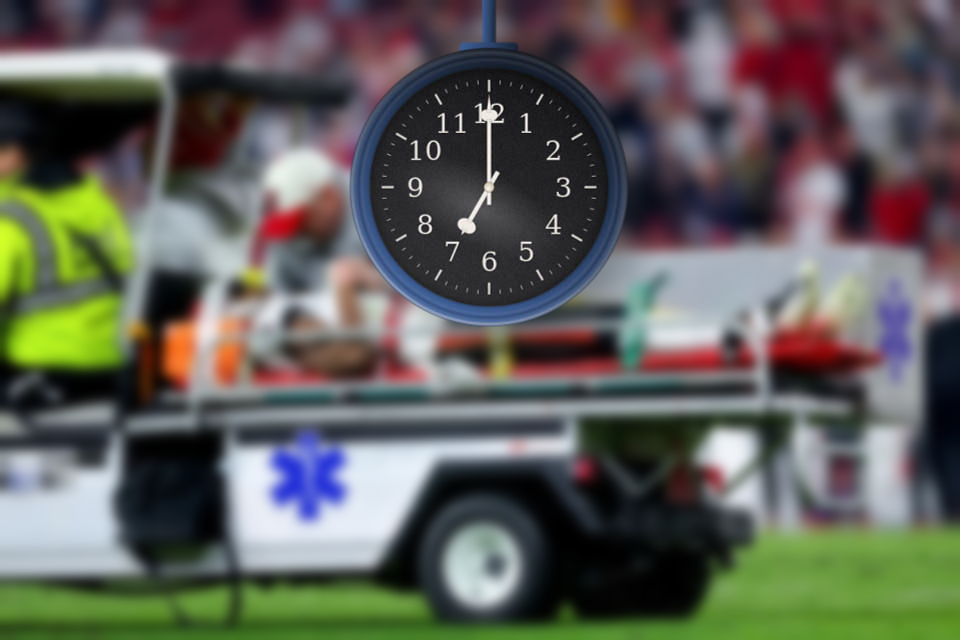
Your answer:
7 h 00 min
